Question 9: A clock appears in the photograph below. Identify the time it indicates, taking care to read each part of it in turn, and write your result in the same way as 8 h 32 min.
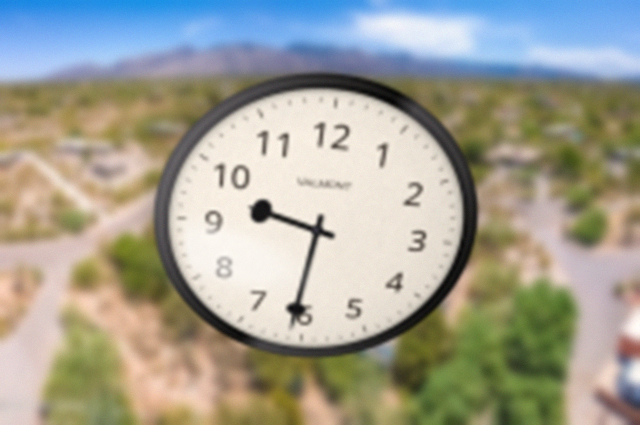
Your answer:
9 h 31 min
